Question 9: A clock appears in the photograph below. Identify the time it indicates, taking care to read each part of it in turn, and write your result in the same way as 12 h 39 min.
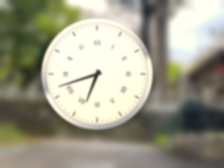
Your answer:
6 h 42 min
